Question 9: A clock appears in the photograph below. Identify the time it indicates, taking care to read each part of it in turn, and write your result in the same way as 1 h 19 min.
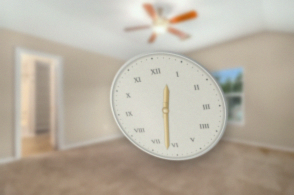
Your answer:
12 h 32 min
